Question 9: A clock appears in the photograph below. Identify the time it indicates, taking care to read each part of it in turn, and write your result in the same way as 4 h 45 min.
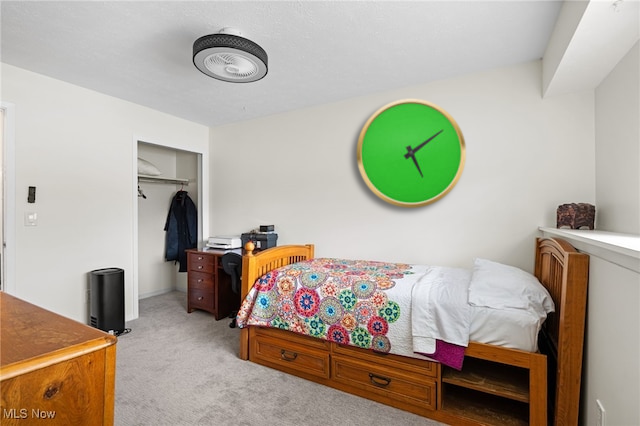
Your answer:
5 h 09 min
